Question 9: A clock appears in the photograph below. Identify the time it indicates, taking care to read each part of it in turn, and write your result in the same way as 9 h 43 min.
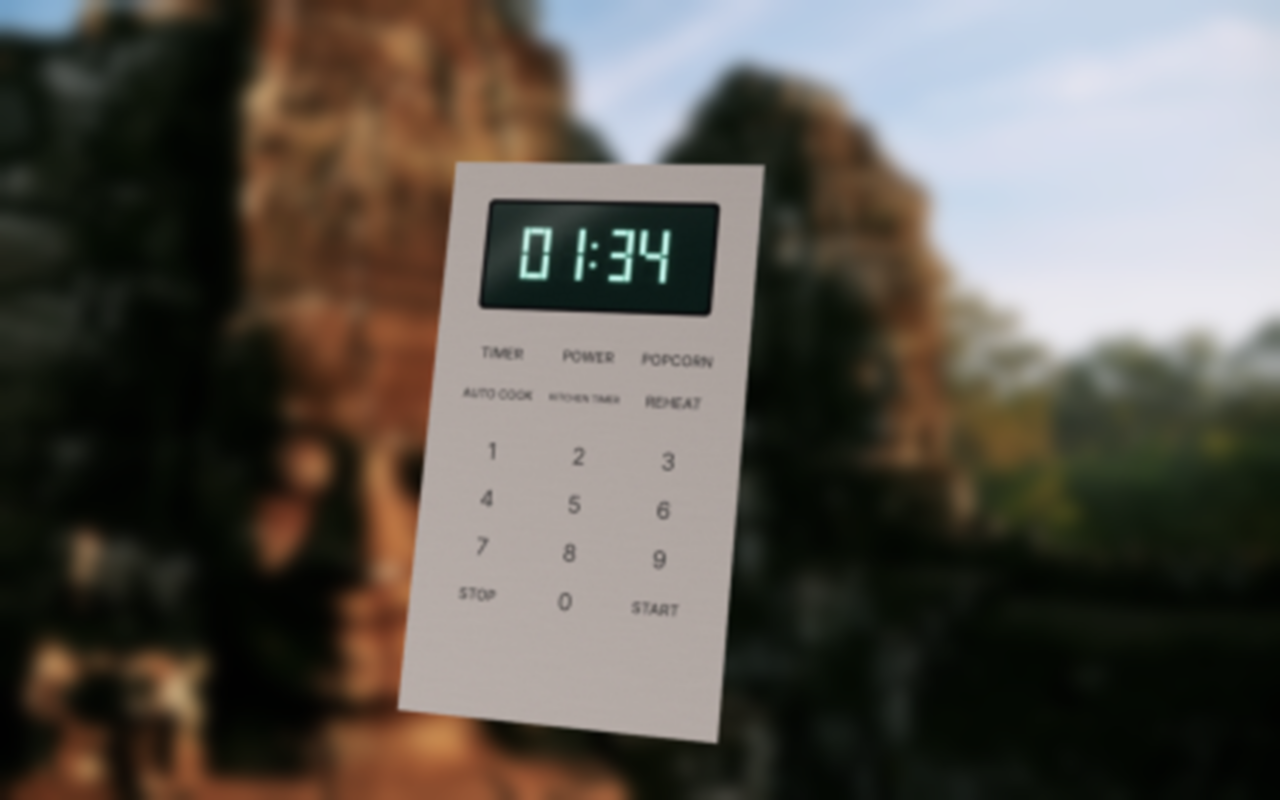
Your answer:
1 h 34 min
